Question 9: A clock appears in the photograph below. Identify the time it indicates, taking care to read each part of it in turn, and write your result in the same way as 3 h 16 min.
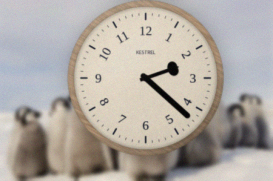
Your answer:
2 h 22 min
